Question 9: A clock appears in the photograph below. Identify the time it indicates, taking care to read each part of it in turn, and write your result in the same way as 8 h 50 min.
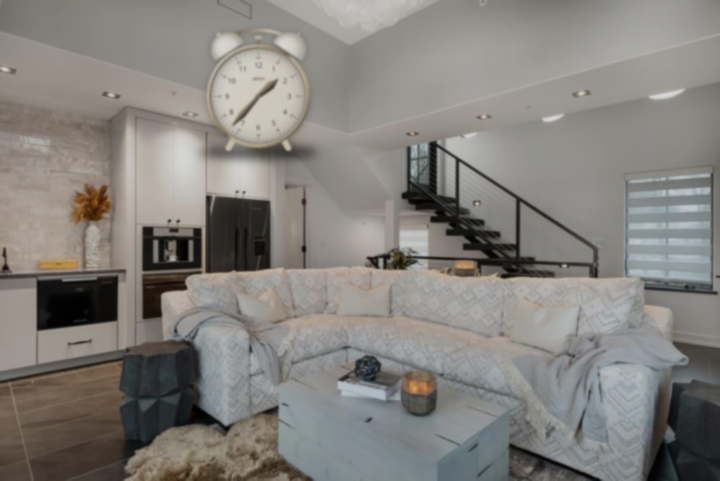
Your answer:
1 h 37 min
